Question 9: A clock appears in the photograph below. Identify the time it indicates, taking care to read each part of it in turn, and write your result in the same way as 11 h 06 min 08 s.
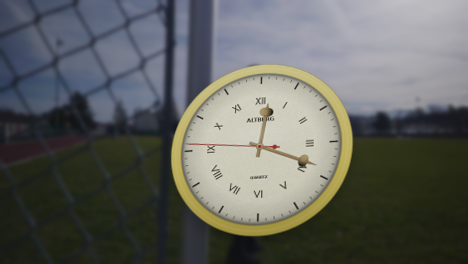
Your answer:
12 h 18 min 46 s
